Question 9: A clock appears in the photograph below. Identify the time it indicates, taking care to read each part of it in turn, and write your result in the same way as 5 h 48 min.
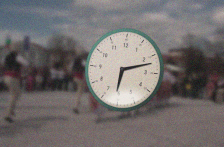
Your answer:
6 h 12 min
